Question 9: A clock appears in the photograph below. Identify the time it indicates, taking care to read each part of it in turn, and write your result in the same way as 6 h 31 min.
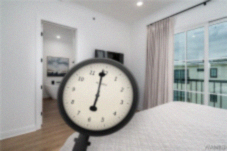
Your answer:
5 h 59 min
